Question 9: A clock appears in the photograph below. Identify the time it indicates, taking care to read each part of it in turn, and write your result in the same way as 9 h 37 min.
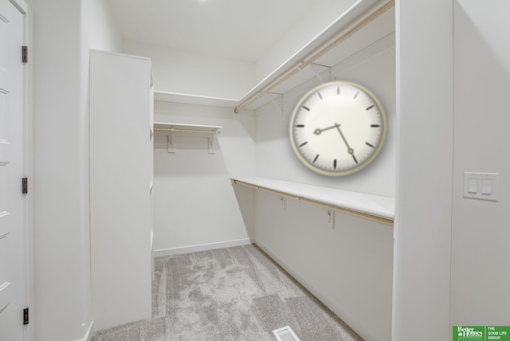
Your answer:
8 h 25 min
